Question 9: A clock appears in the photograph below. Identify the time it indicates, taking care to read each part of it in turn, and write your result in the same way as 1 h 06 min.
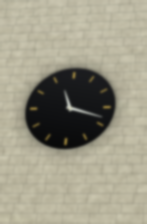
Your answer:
11 h 18 min
